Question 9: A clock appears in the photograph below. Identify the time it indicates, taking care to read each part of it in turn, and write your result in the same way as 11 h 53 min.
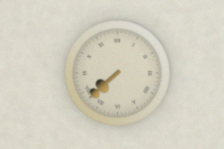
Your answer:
7 h 38 min
